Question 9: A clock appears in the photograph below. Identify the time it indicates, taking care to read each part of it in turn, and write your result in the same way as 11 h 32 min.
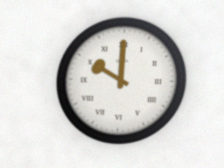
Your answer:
10 h 00 min
